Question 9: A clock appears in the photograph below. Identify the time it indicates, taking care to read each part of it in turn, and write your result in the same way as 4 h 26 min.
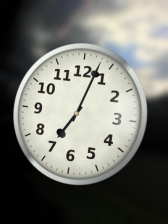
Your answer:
7 h 03 min
